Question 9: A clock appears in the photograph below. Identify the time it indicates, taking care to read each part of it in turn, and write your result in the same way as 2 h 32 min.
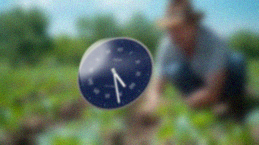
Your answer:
4 h 26 min
